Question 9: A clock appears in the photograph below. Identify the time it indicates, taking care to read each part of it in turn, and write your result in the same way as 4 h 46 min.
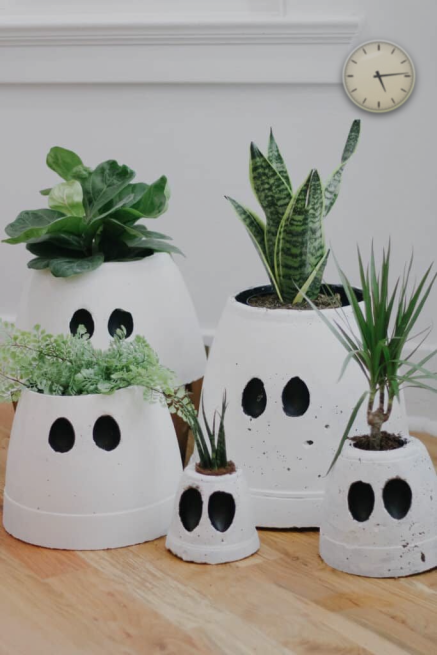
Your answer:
5 h 14 min
